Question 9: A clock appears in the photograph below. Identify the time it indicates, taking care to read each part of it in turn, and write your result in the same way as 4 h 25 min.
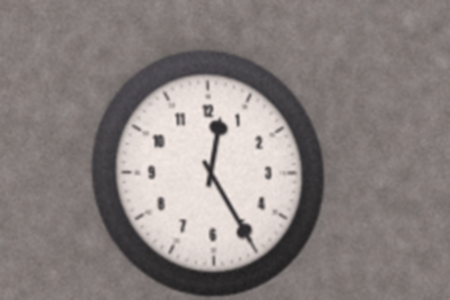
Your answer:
12 h 25 min
